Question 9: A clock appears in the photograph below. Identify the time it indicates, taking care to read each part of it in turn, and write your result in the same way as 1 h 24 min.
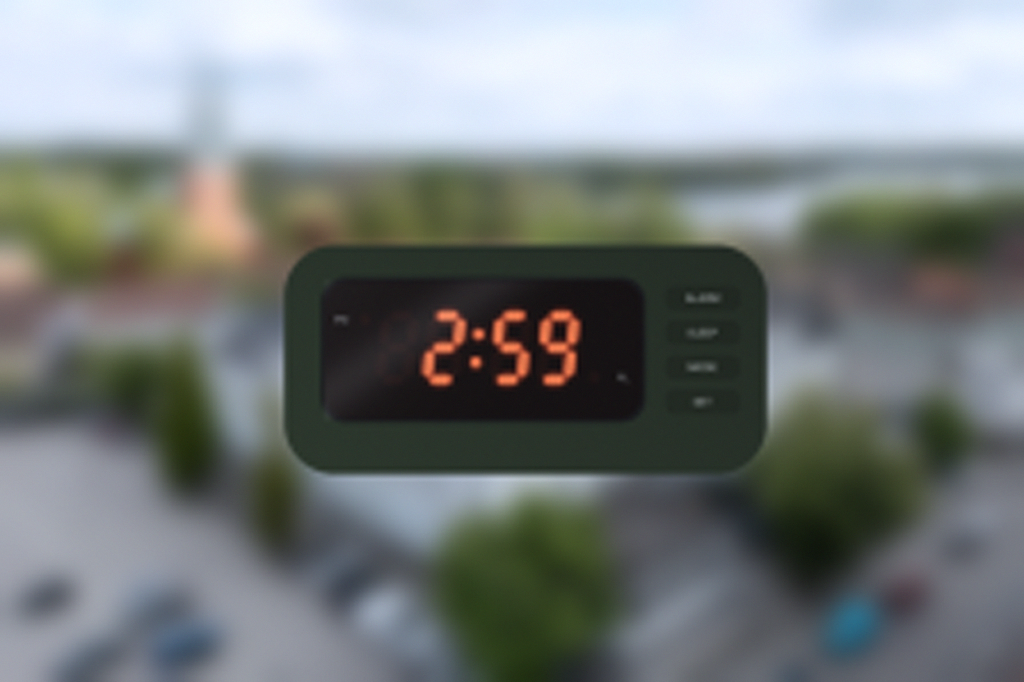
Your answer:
2 h 59 min
